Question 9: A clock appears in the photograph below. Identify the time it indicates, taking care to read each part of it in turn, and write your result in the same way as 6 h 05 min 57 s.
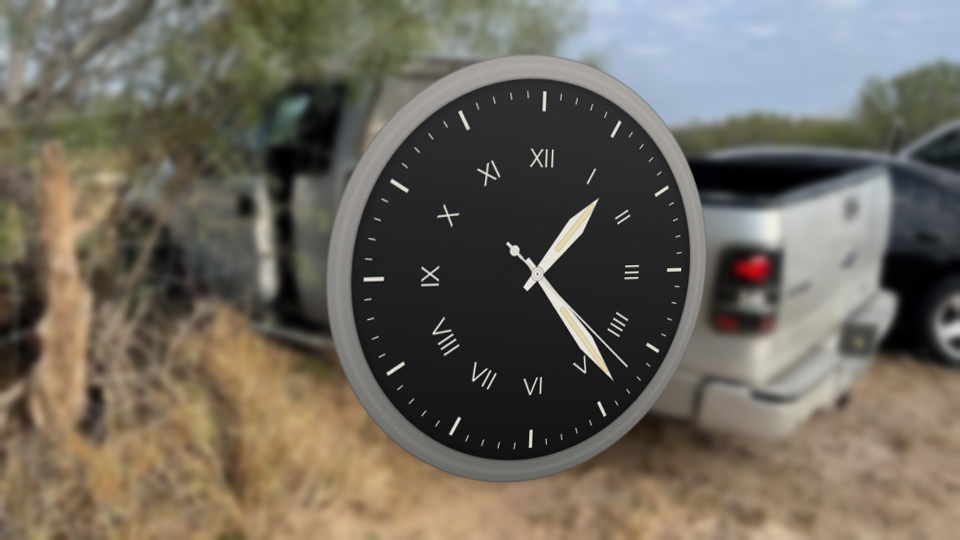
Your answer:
1 h 23 min 22 s
